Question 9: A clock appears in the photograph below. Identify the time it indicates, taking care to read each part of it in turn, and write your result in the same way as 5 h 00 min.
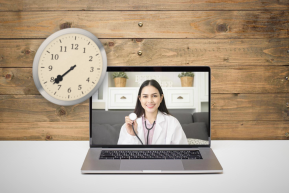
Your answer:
7 h 38 min
